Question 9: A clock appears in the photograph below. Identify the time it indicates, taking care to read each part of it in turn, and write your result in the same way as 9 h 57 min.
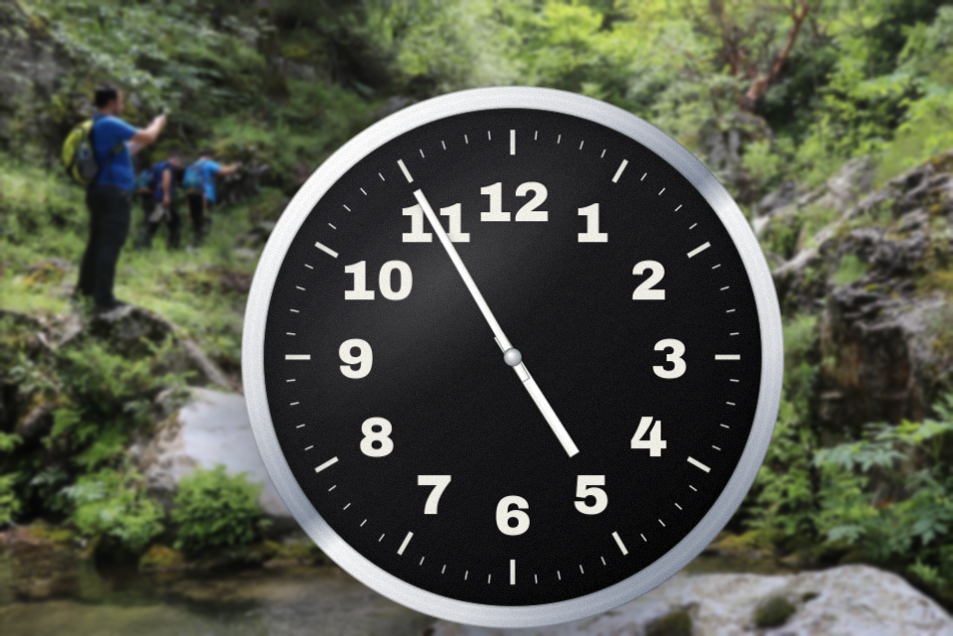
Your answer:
4 h 55 min
